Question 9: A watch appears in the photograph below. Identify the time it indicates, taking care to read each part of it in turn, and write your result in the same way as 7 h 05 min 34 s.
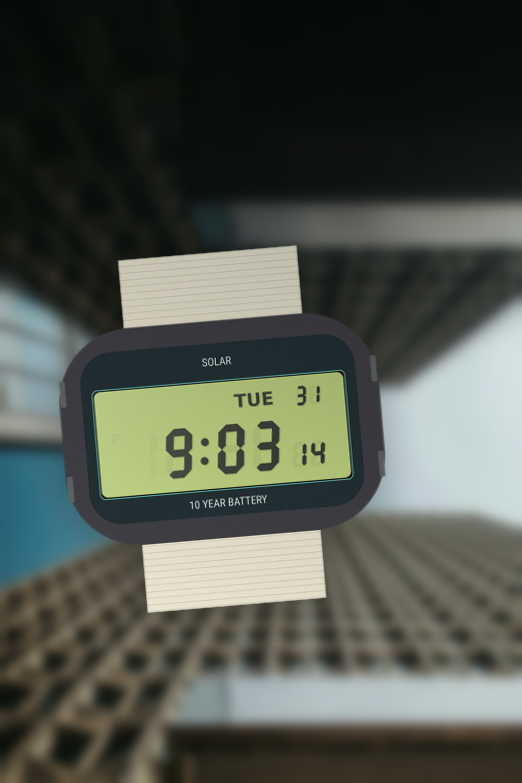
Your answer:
9 h 03 min 14 s
